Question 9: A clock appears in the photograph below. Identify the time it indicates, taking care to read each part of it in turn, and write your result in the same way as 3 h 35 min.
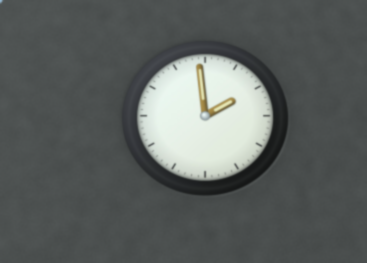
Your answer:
1 h 59 min
